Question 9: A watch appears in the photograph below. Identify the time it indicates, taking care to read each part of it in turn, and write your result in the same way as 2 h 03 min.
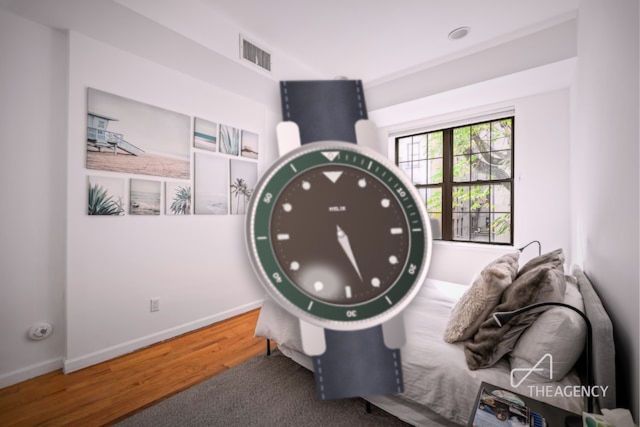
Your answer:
5 h 27 min
